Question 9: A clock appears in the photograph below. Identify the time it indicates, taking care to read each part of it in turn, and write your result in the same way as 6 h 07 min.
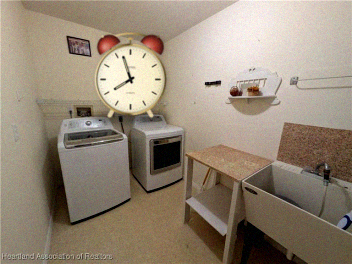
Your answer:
7 h 57 min
